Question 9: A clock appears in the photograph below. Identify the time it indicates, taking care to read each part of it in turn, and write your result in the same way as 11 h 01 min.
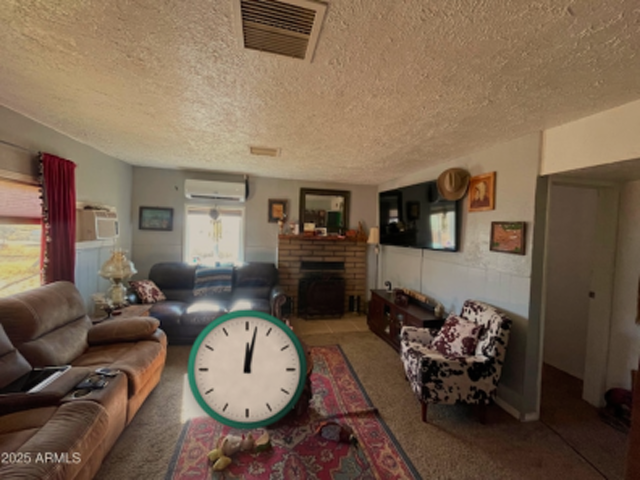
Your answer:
12 h 02 min
